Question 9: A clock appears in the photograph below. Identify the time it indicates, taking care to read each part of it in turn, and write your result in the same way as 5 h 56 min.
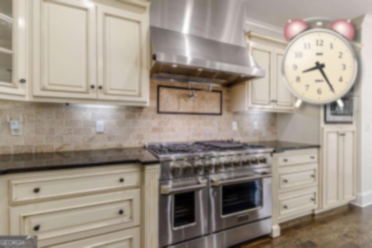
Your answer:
8 h 25 min
